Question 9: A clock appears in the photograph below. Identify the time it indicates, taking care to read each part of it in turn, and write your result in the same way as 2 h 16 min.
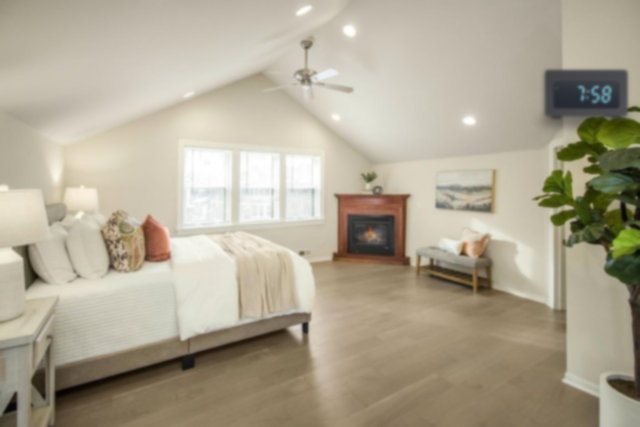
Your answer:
7 h 58 min
